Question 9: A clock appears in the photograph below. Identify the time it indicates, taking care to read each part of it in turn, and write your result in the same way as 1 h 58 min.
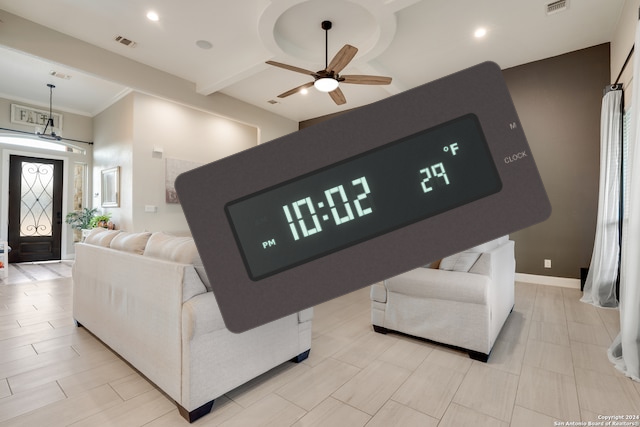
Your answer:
10 h 02 min
